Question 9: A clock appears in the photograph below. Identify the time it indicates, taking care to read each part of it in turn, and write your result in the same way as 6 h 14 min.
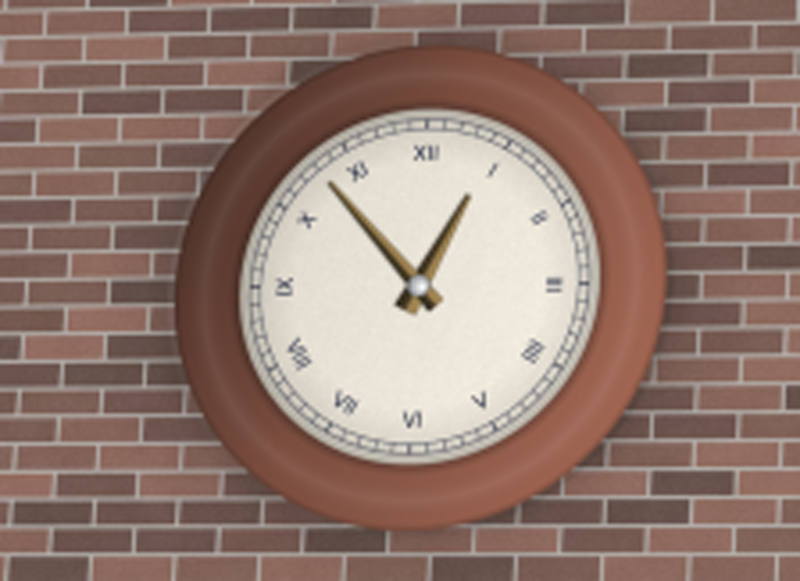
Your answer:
12 h 53 min
